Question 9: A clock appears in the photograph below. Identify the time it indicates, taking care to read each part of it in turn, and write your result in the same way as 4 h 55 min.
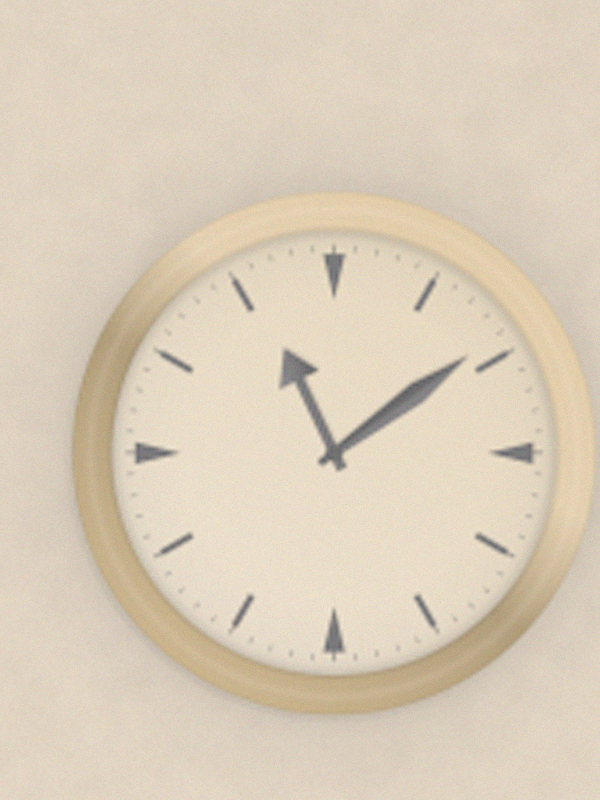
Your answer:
11 h 09 min
